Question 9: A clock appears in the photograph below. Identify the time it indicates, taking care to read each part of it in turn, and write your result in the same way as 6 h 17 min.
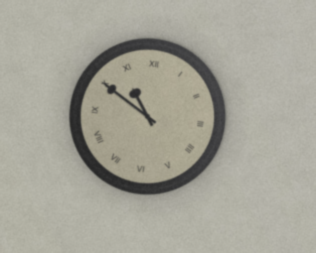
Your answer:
10 h 50 min
